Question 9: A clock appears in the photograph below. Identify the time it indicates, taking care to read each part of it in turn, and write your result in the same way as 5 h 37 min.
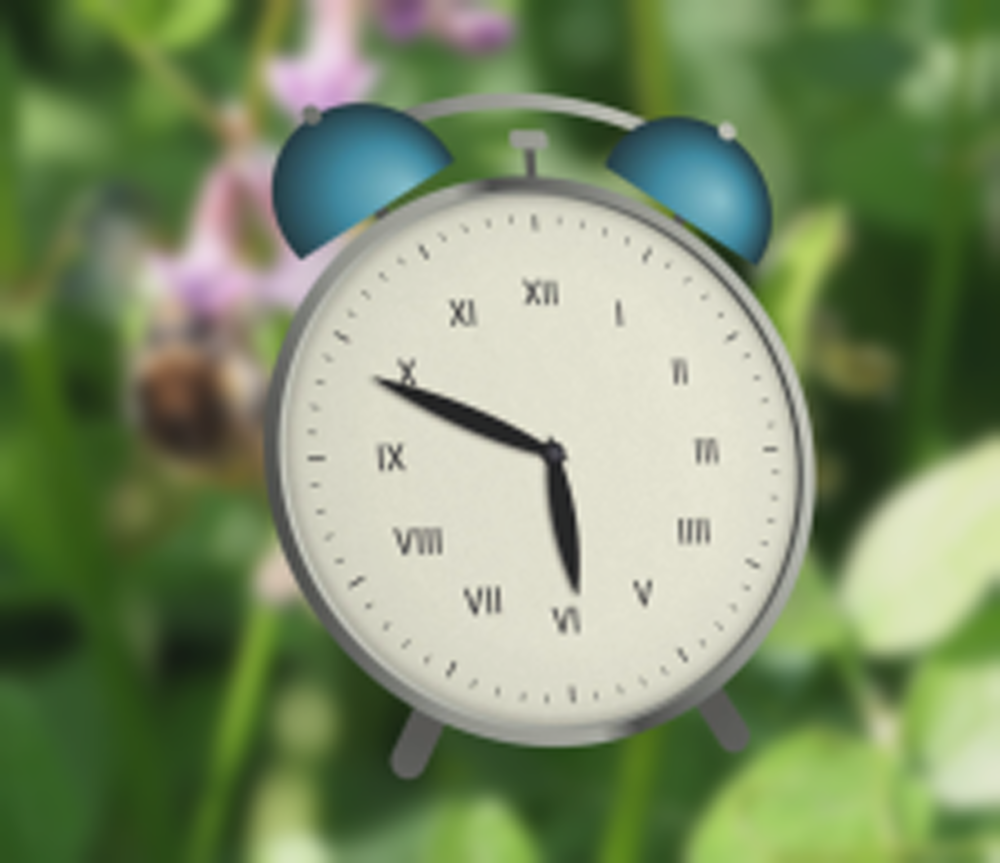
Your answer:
5 h 49 min
